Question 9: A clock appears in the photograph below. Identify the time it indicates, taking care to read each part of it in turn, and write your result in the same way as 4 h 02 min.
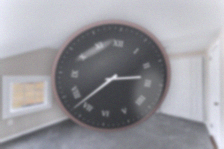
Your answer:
2 h 37 min
